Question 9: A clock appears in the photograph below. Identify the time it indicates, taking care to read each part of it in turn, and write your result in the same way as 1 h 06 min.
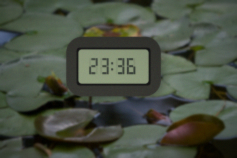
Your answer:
23 h 36 min
